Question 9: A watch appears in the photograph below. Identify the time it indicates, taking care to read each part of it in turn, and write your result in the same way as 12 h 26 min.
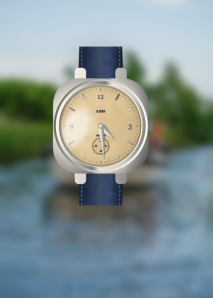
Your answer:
4 h 29 min
